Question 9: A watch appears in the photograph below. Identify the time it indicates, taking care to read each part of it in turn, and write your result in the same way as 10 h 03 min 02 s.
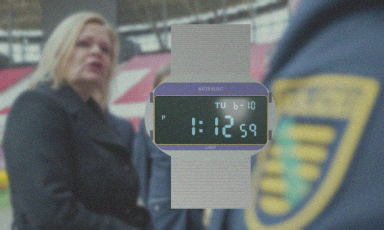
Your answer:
1 h 12 min 59 s
